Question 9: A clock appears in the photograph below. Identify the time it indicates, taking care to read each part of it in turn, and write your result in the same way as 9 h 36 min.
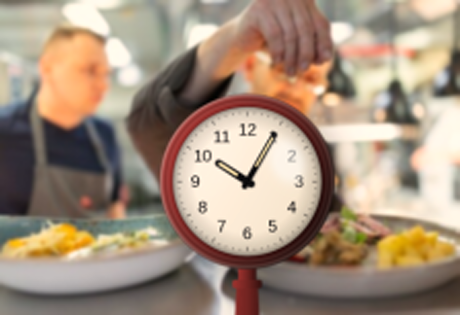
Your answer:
10 h 05 min
